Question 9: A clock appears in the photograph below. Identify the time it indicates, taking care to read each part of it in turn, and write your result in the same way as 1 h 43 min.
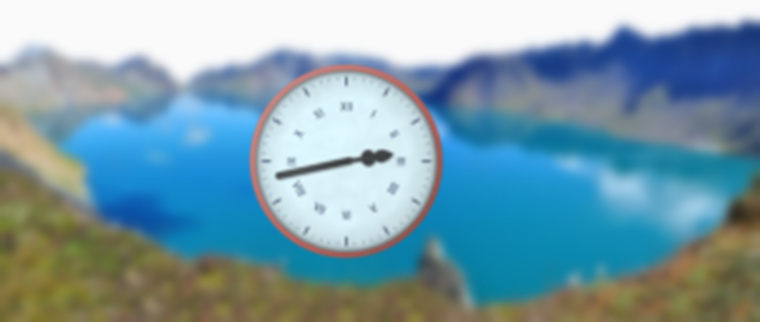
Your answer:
2 h 43 min
